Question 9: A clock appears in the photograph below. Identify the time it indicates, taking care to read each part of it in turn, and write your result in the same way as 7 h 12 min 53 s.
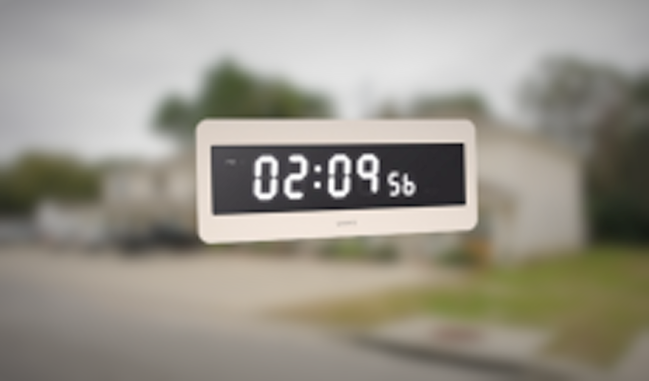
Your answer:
2 h 09 min 56 s
